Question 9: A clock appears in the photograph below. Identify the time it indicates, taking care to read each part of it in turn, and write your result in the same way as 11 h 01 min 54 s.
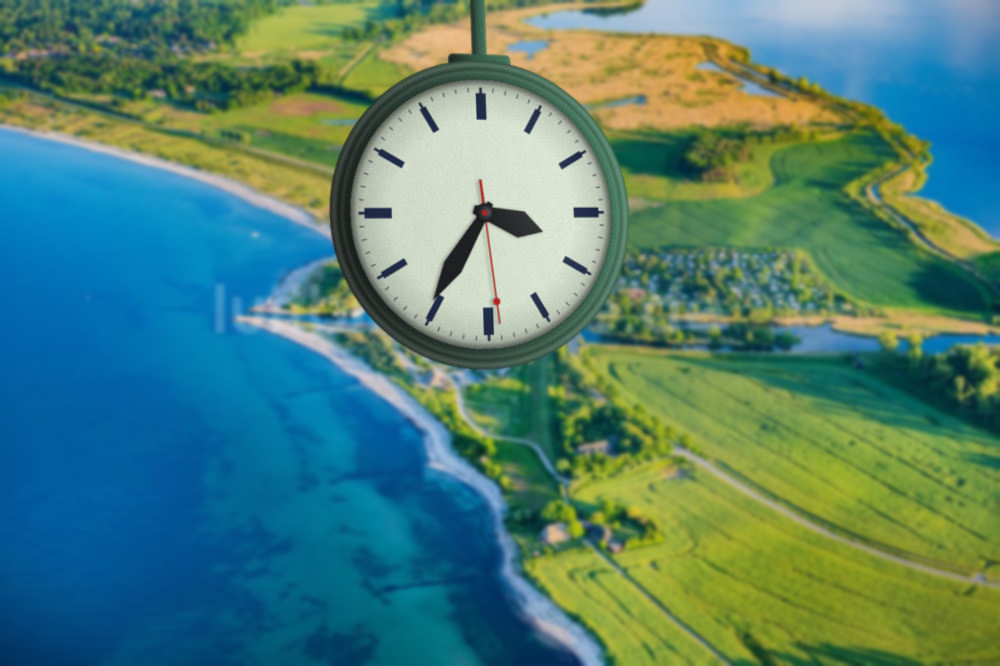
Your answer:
3 h 35 min 29 s
